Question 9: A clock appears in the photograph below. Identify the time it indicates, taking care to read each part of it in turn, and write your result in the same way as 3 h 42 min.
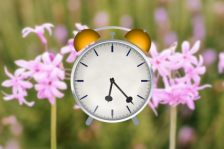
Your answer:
6 h 23 min
